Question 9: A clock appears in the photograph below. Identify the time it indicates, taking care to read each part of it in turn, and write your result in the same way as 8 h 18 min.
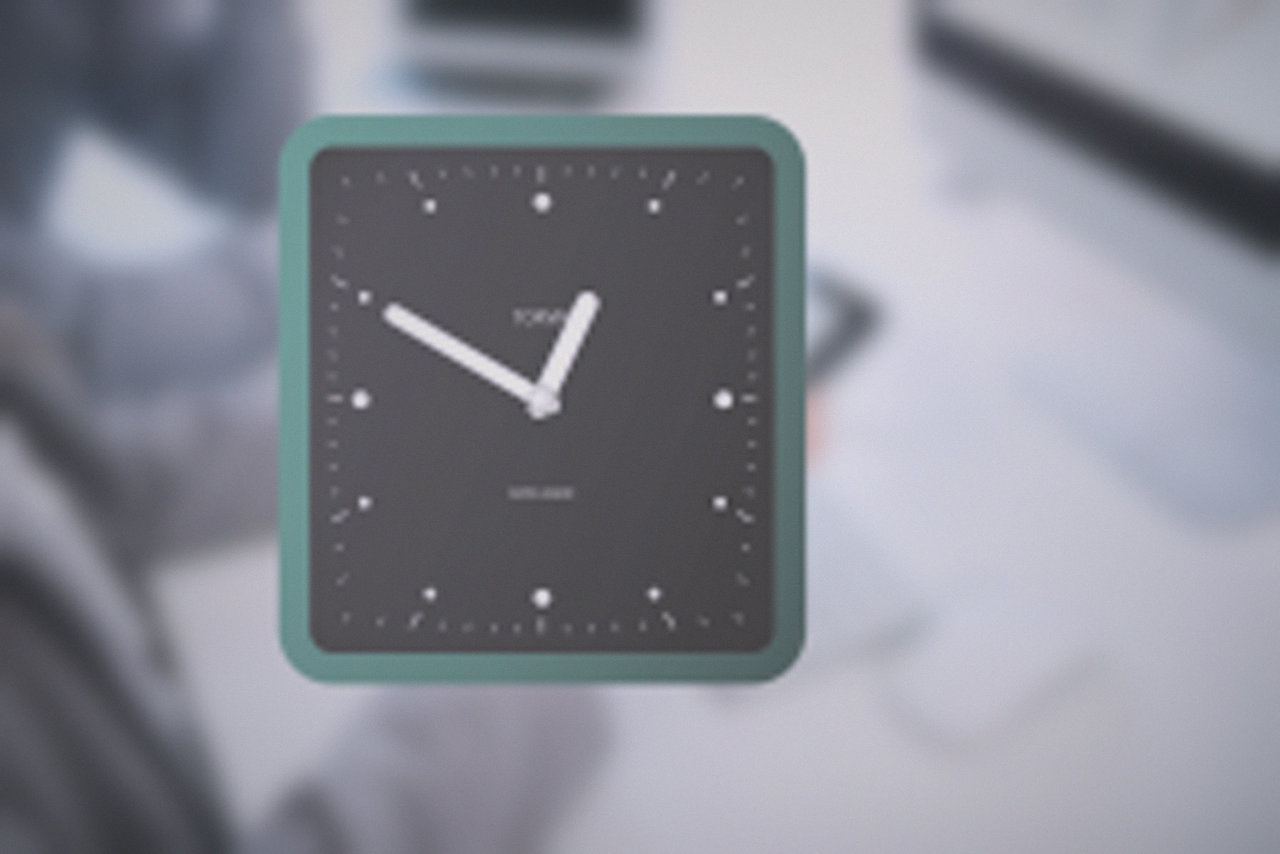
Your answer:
12 h 50 min
